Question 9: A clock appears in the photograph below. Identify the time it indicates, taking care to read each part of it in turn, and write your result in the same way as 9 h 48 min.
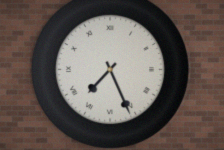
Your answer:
7 h 26 min
